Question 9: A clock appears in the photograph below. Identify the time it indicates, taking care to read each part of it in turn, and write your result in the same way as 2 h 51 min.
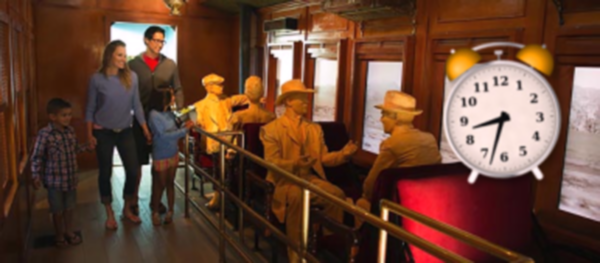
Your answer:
8 h 33 min
